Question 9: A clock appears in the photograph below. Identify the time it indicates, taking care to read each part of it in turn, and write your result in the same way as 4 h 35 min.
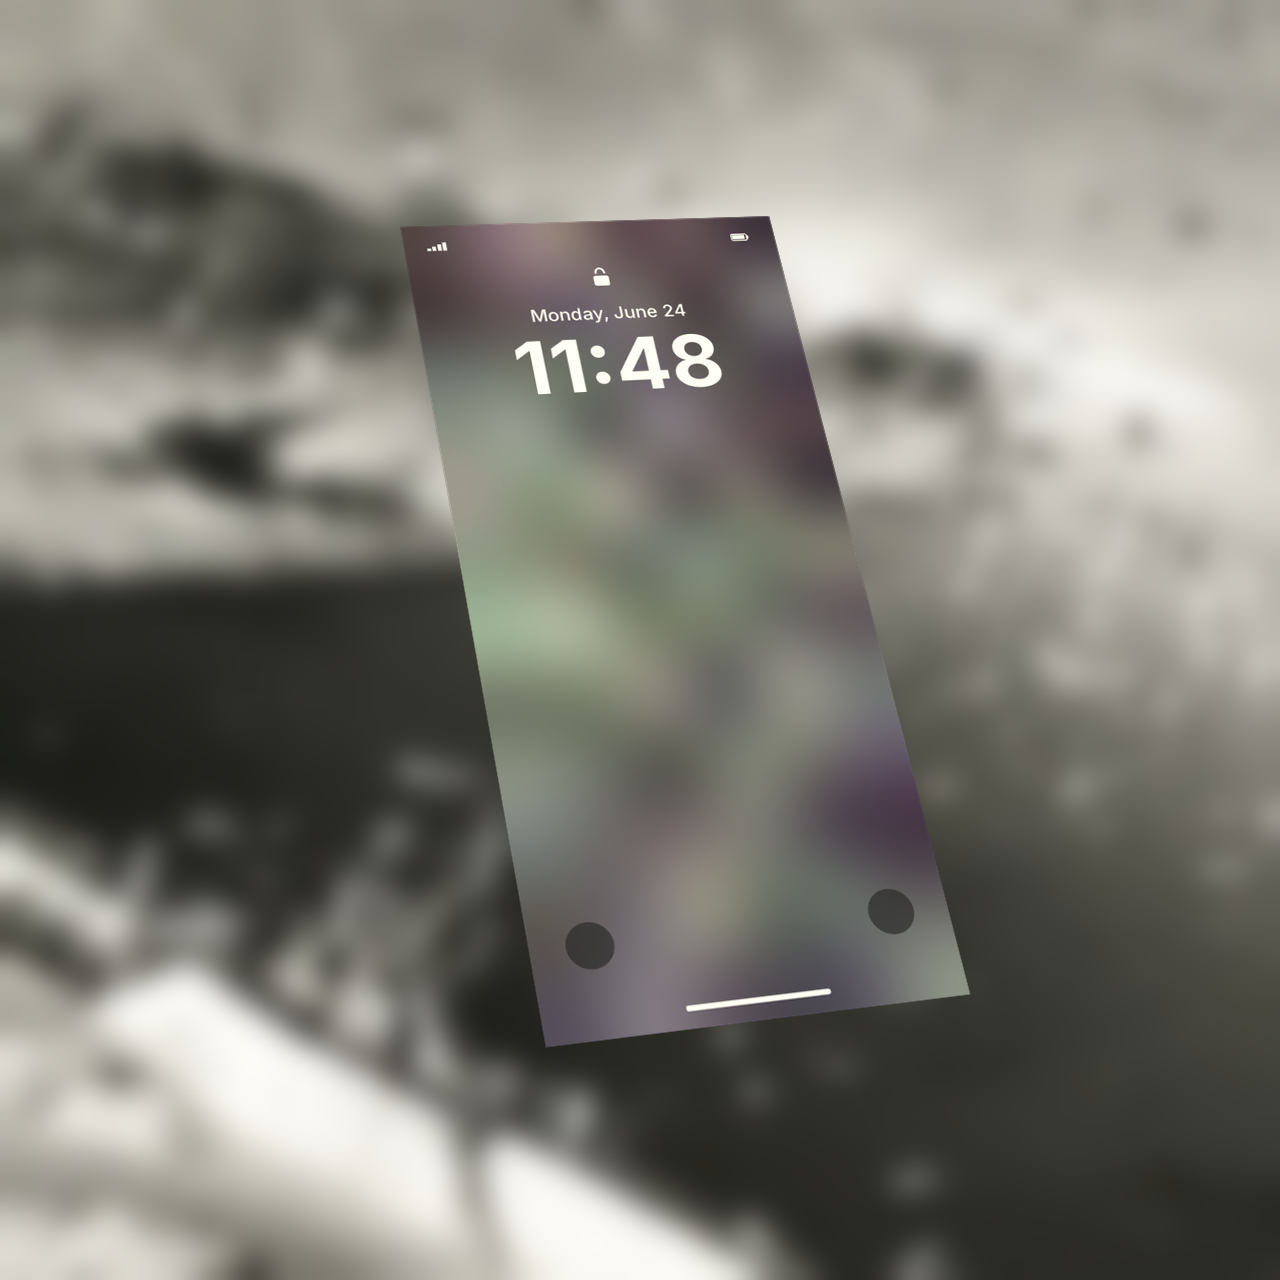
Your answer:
11 h 48 min
